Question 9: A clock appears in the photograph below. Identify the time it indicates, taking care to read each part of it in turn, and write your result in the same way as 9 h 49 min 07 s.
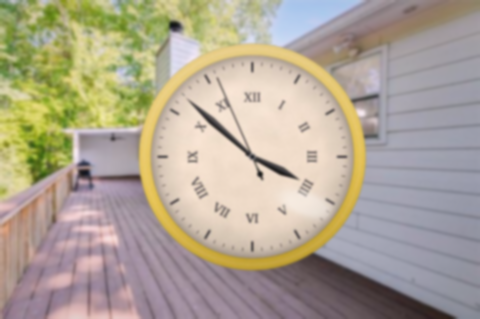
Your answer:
3 h 51 min 56 s
